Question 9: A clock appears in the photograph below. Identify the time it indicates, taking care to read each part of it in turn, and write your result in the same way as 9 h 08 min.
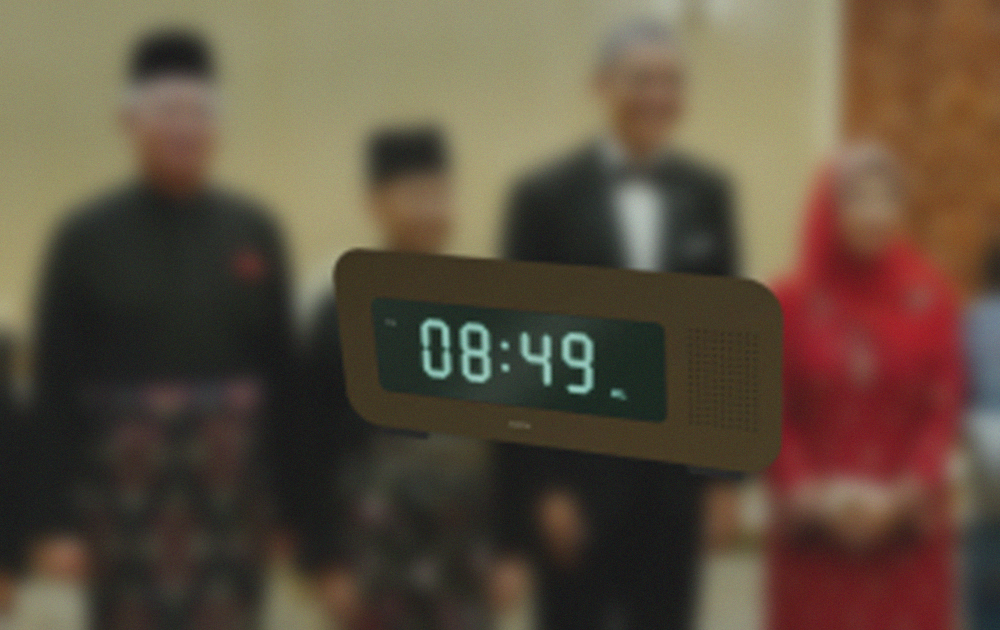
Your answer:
8 h 49 min
